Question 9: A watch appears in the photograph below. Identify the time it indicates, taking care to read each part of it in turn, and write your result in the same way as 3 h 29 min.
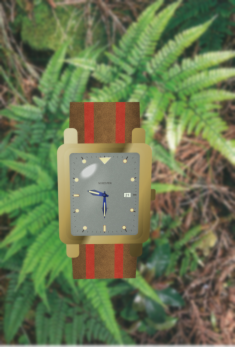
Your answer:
9 h 30 min
